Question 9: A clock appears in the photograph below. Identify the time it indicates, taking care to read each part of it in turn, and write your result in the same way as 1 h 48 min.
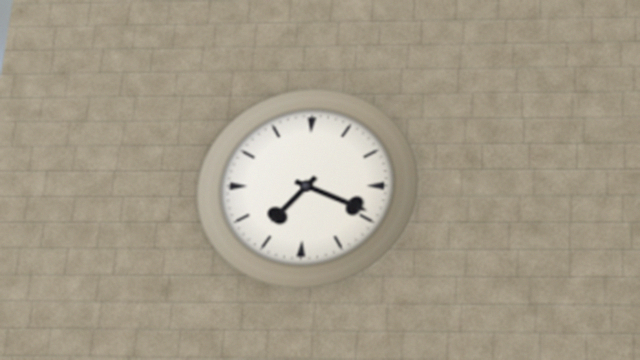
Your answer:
7 h 19 min
